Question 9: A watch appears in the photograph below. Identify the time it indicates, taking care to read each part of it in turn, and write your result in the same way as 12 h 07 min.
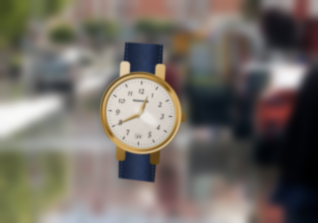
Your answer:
12 h 40 min
